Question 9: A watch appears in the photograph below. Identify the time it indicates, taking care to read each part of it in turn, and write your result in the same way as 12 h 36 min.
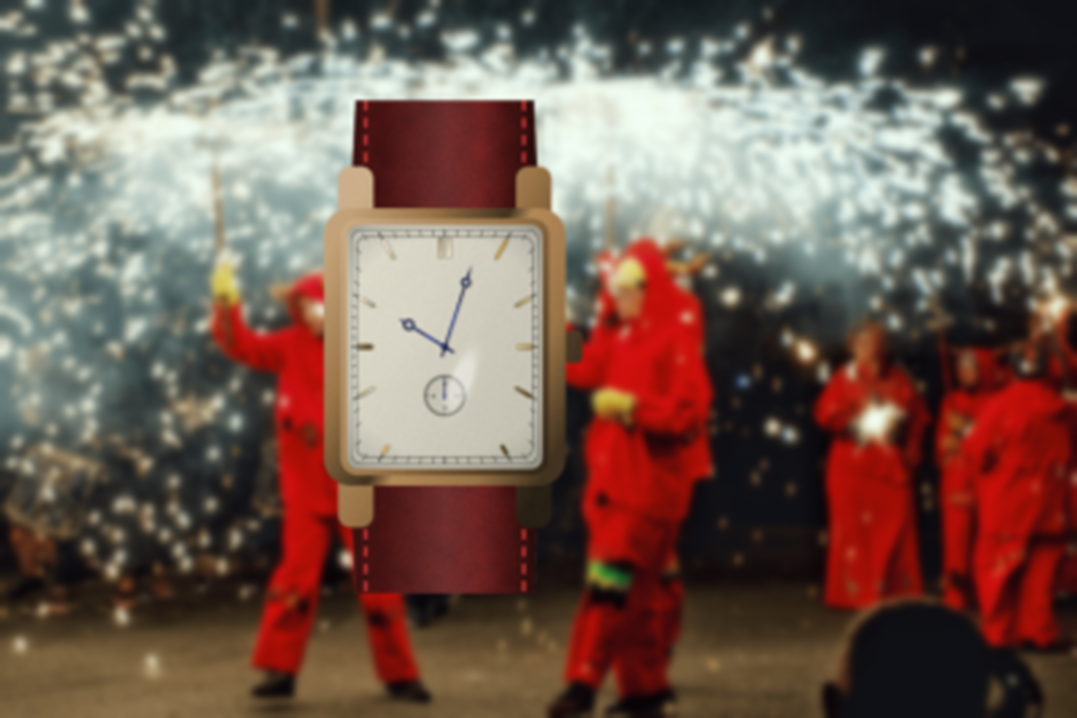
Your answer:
10 h 03 min
